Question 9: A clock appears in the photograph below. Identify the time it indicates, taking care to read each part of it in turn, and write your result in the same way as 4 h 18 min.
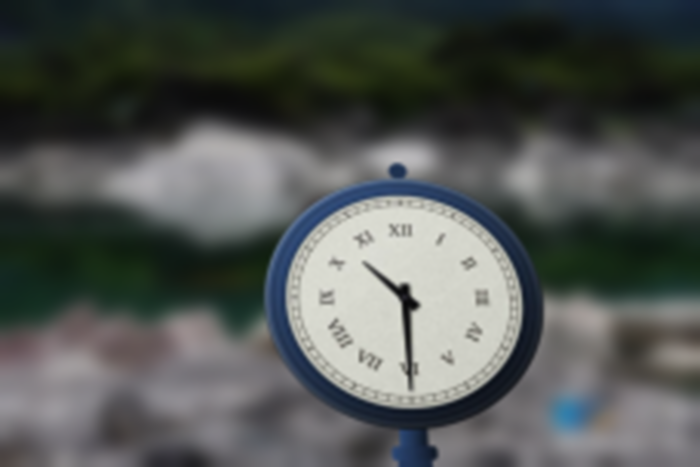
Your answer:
10 h 30 min
